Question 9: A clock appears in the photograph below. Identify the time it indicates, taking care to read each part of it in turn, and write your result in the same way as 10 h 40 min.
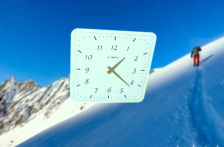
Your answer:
1 h 22 min
